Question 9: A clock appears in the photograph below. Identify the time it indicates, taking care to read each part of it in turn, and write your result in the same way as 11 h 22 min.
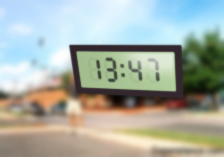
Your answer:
13 h 47 min
